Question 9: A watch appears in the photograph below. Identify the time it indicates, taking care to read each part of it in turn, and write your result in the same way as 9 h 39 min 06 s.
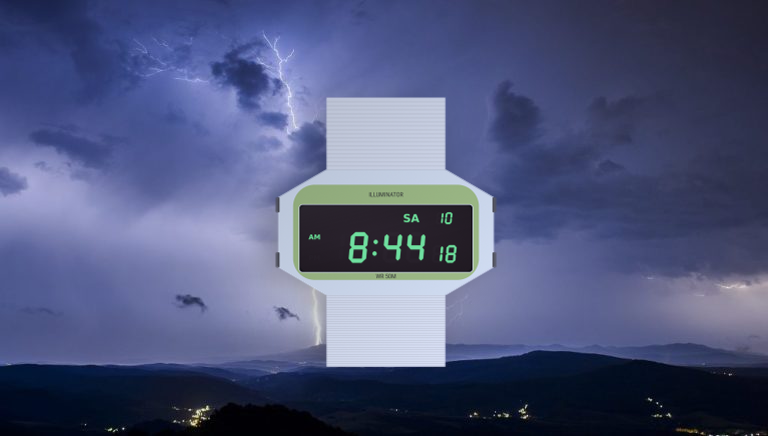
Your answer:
8 h 44 min 18 s
